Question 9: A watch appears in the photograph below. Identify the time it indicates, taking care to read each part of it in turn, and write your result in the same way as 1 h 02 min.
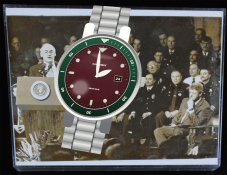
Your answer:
1 h 59 min
